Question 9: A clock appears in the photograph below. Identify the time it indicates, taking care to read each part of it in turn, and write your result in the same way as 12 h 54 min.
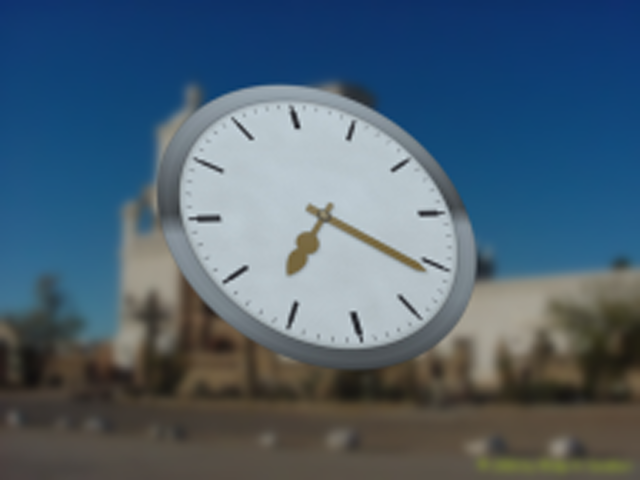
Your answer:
7 h 21 min
